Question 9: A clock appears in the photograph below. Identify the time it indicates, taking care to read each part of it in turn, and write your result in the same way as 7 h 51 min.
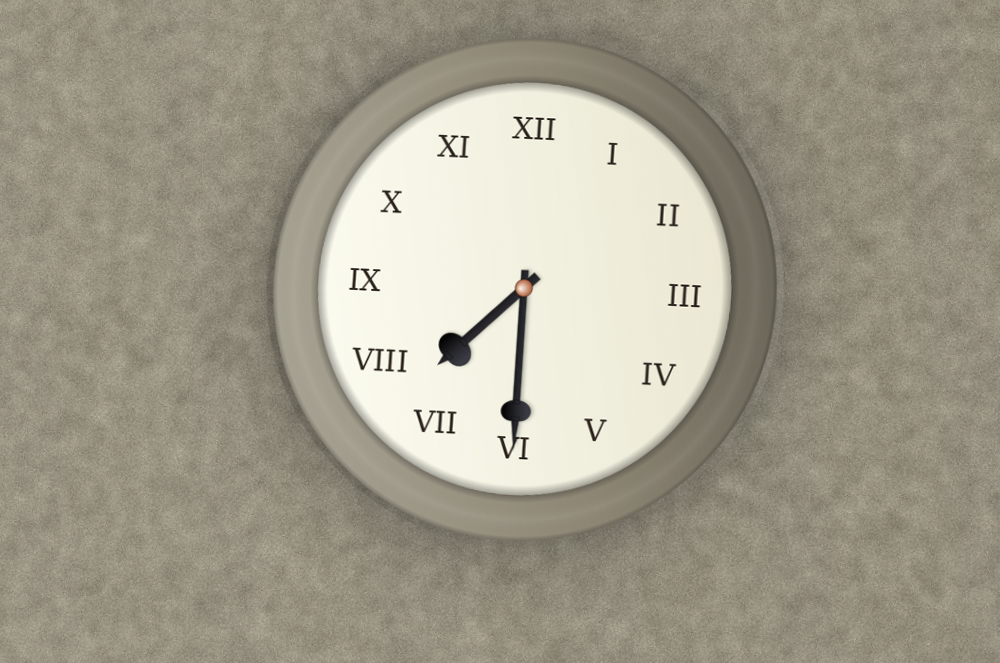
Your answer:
7 h 30 min
